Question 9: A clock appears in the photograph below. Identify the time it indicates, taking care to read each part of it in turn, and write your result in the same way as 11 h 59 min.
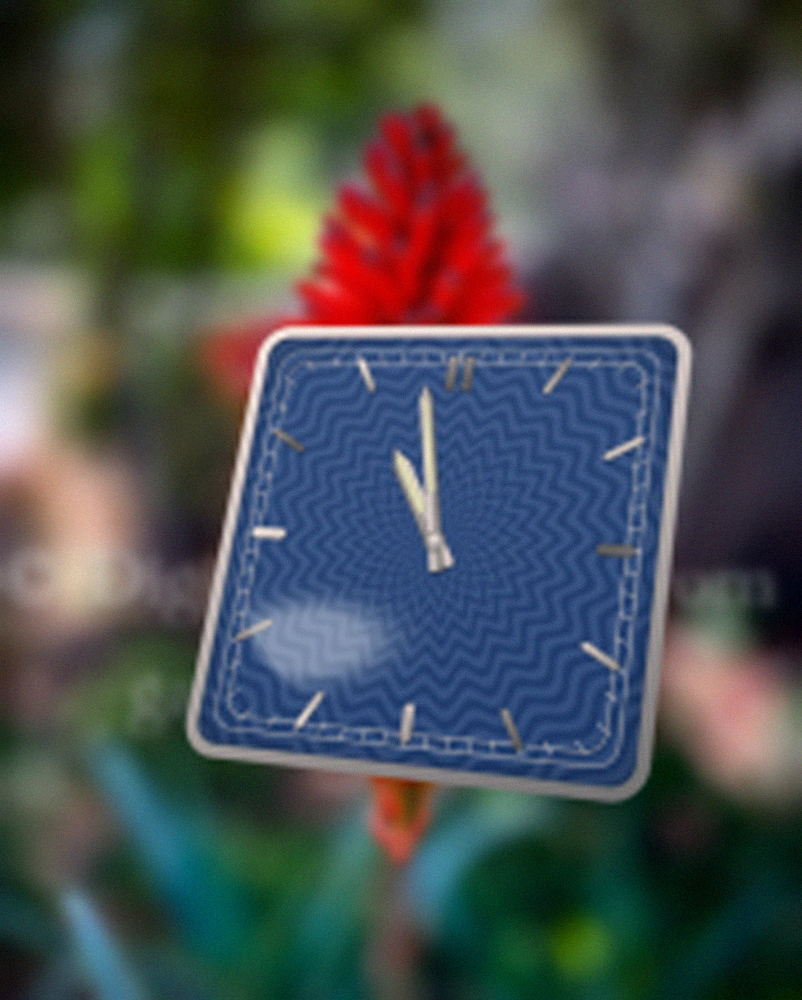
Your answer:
10 h 58 min
